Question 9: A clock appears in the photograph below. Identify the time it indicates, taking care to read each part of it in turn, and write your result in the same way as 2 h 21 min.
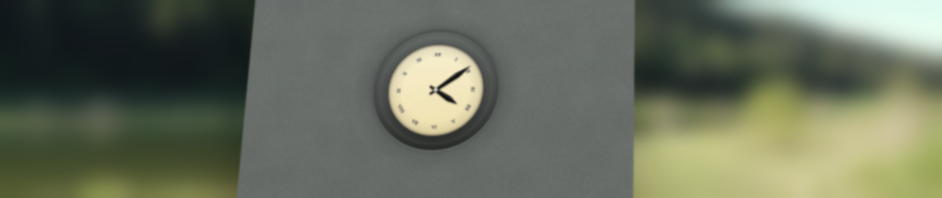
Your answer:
4 h 09 min
